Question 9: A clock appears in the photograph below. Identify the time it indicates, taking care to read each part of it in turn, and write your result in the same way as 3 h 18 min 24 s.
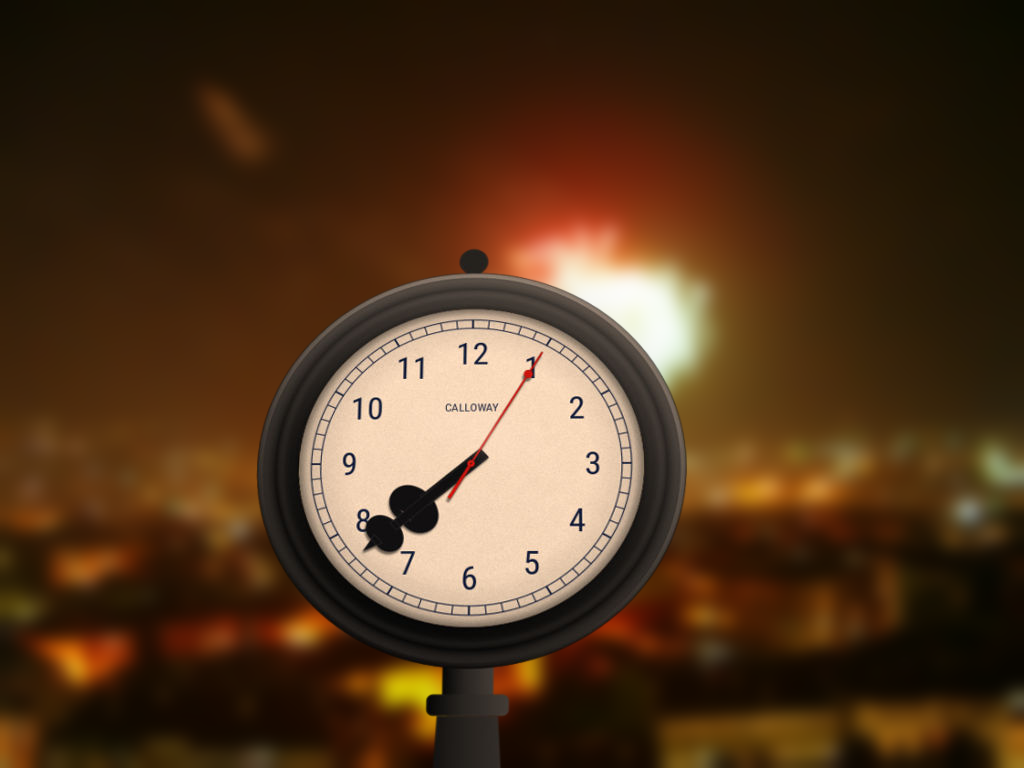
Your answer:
7 h 38 min 05 s
